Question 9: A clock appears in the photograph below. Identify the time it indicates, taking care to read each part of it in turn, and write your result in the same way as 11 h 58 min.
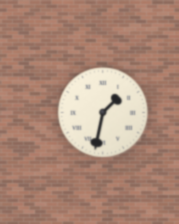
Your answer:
1 h 32 min
